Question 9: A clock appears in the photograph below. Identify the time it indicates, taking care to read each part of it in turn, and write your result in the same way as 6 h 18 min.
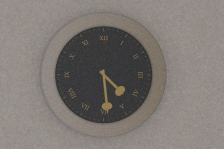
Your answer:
4 h 29 min
